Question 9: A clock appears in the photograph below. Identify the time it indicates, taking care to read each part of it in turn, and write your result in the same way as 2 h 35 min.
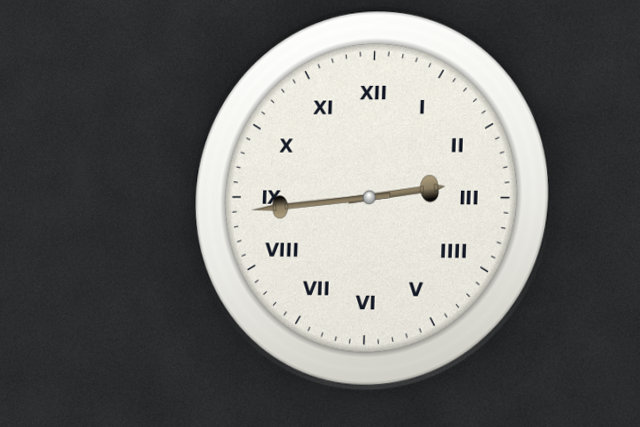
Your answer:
2 h 44 min
